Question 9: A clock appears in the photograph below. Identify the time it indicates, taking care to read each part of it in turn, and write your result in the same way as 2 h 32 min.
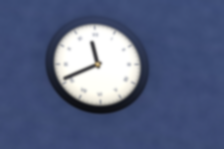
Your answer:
11 h 41 min
